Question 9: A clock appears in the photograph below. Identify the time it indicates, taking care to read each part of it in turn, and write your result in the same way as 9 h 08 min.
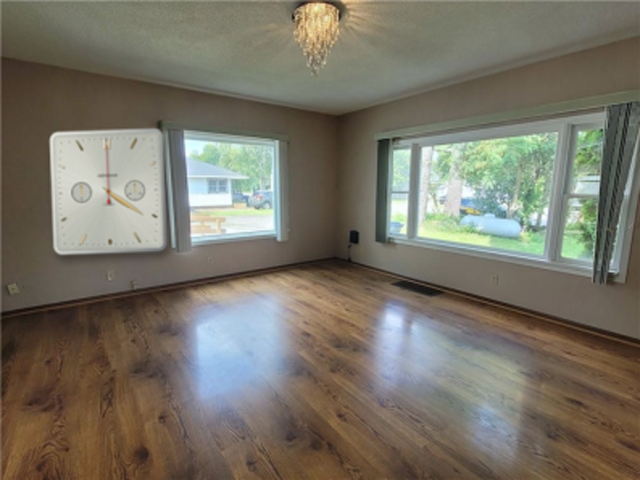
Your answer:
4 h 21 min
